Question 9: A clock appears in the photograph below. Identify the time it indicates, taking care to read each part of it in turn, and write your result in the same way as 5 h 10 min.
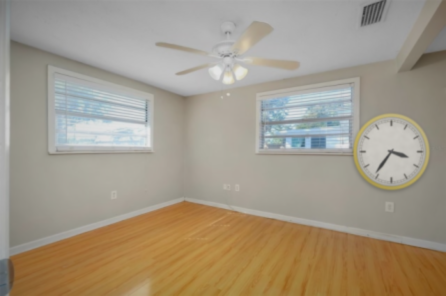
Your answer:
3 h 36 min
